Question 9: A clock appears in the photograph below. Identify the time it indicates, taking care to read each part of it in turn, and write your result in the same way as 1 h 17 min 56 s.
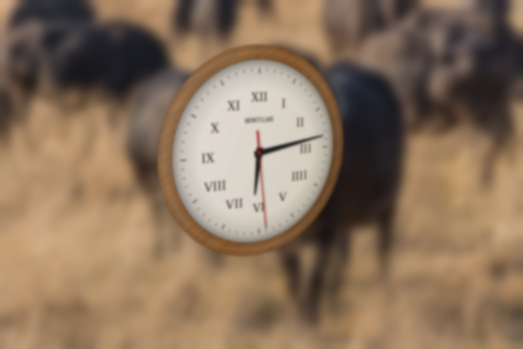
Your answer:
6 h 13 min 29 s
